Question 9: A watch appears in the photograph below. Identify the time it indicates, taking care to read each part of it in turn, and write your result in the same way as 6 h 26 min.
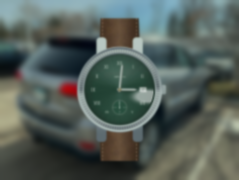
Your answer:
3 h 01 min
